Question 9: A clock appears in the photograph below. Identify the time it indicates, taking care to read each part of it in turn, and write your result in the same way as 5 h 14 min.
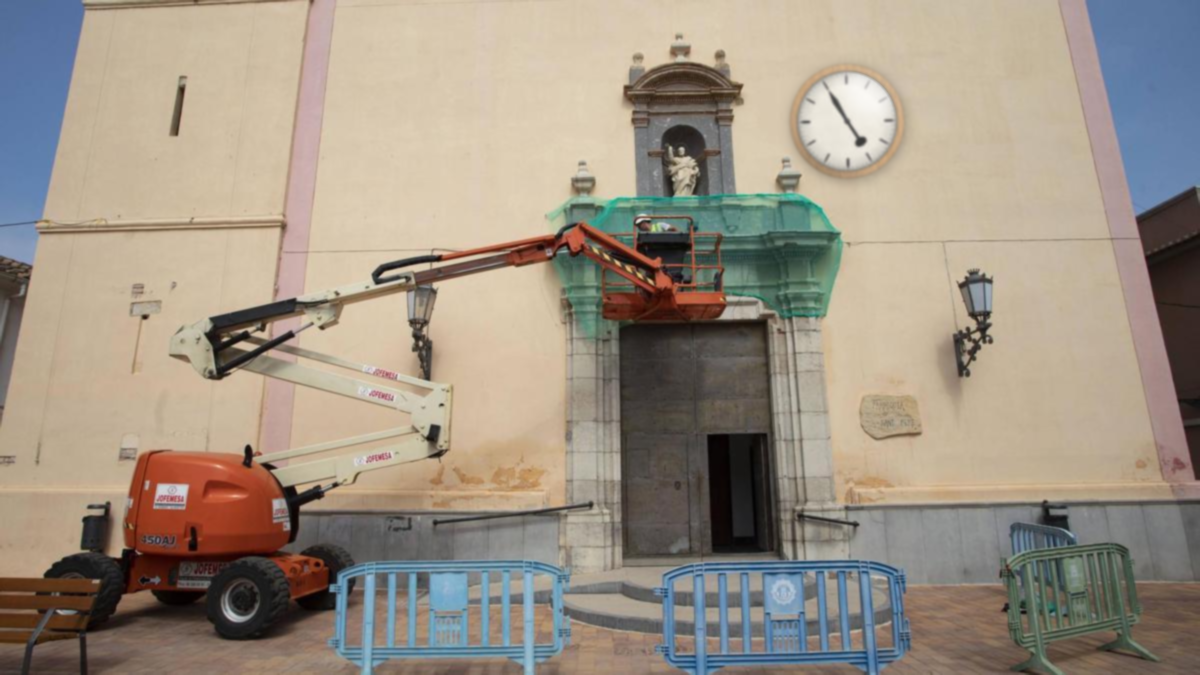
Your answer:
4 h 55 min
